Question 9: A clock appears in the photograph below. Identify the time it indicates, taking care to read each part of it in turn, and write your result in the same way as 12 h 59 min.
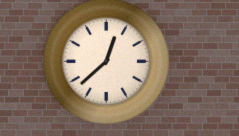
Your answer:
12 h 38 min
